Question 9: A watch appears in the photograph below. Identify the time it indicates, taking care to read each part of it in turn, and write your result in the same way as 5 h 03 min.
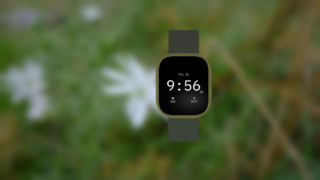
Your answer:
9 h 56 min
